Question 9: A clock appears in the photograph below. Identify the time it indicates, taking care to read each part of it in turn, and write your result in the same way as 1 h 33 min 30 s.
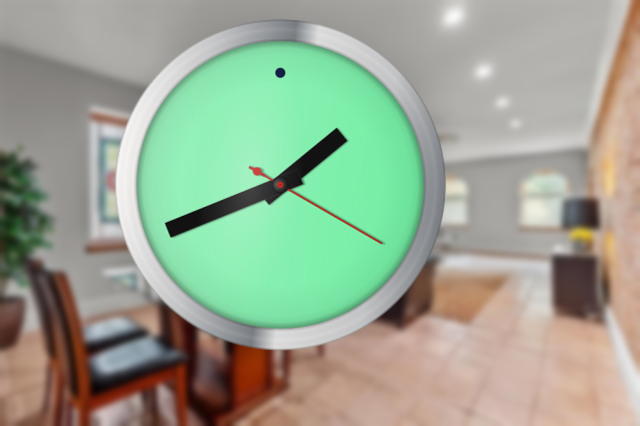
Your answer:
1 h 41 min 20 s
